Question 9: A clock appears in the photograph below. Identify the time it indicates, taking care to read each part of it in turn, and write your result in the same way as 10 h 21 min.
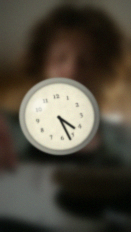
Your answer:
4 h 27 min
